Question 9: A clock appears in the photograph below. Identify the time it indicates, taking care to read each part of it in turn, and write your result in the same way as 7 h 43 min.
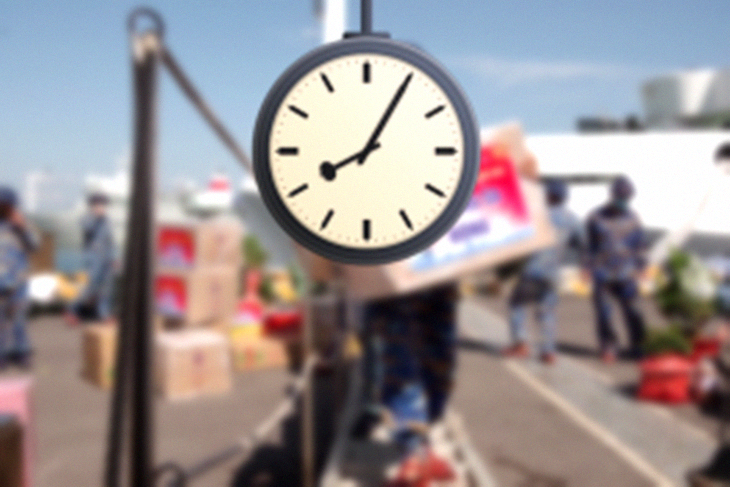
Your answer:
8 h 05 min
